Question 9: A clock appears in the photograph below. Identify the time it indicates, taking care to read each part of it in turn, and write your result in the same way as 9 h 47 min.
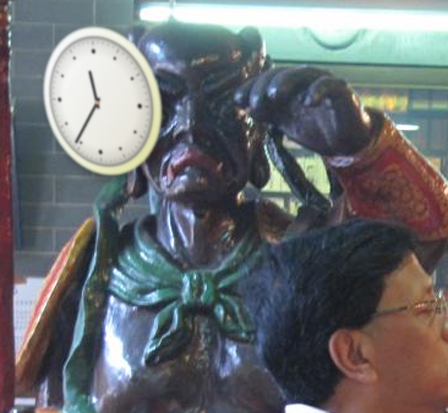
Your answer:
11 h 36 min
